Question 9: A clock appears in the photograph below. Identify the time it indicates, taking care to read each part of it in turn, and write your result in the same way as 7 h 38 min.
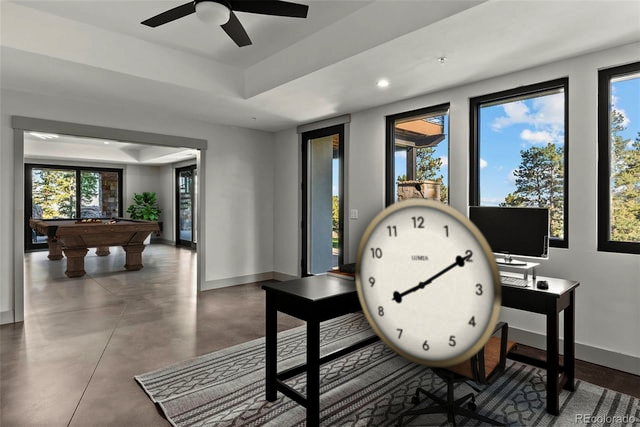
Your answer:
8 h 10 min
